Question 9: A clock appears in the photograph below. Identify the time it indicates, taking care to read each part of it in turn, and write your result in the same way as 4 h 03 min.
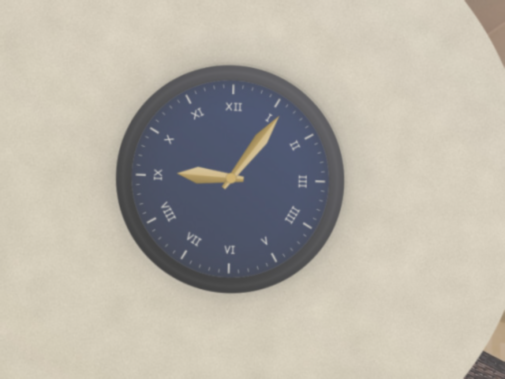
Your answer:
9 h 06 min
